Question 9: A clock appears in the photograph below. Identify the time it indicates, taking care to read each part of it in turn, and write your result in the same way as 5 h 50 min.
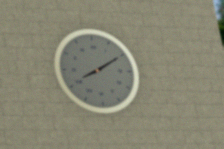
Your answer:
8 h 10 min
